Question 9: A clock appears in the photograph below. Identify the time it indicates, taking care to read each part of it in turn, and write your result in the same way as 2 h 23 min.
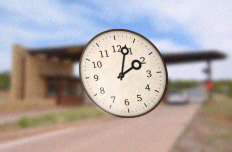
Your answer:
2 h 03 min
